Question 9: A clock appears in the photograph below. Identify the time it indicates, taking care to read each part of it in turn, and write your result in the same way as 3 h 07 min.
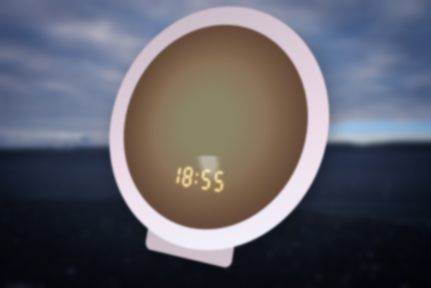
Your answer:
18 h 55 min
